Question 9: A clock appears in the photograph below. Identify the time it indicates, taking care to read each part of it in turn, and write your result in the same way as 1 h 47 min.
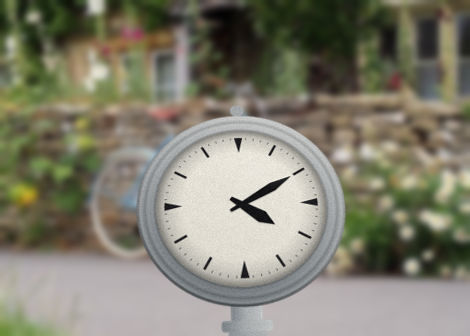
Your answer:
4 h 10 min
